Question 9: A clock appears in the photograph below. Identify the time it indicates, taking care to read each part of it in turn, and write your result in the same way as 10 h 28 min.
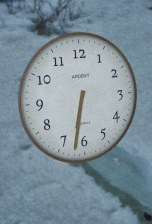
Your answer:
6 h 32 min
